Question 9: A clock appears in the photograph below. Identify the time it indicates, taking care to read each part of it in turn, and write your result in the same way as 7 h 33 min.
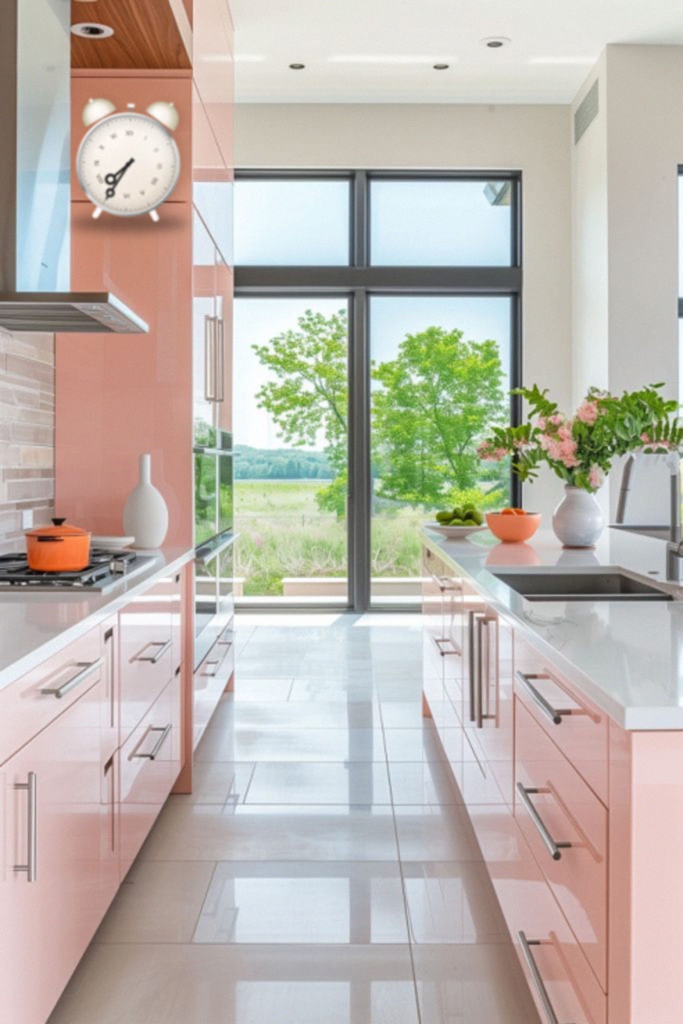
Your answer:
7 h 35 min
